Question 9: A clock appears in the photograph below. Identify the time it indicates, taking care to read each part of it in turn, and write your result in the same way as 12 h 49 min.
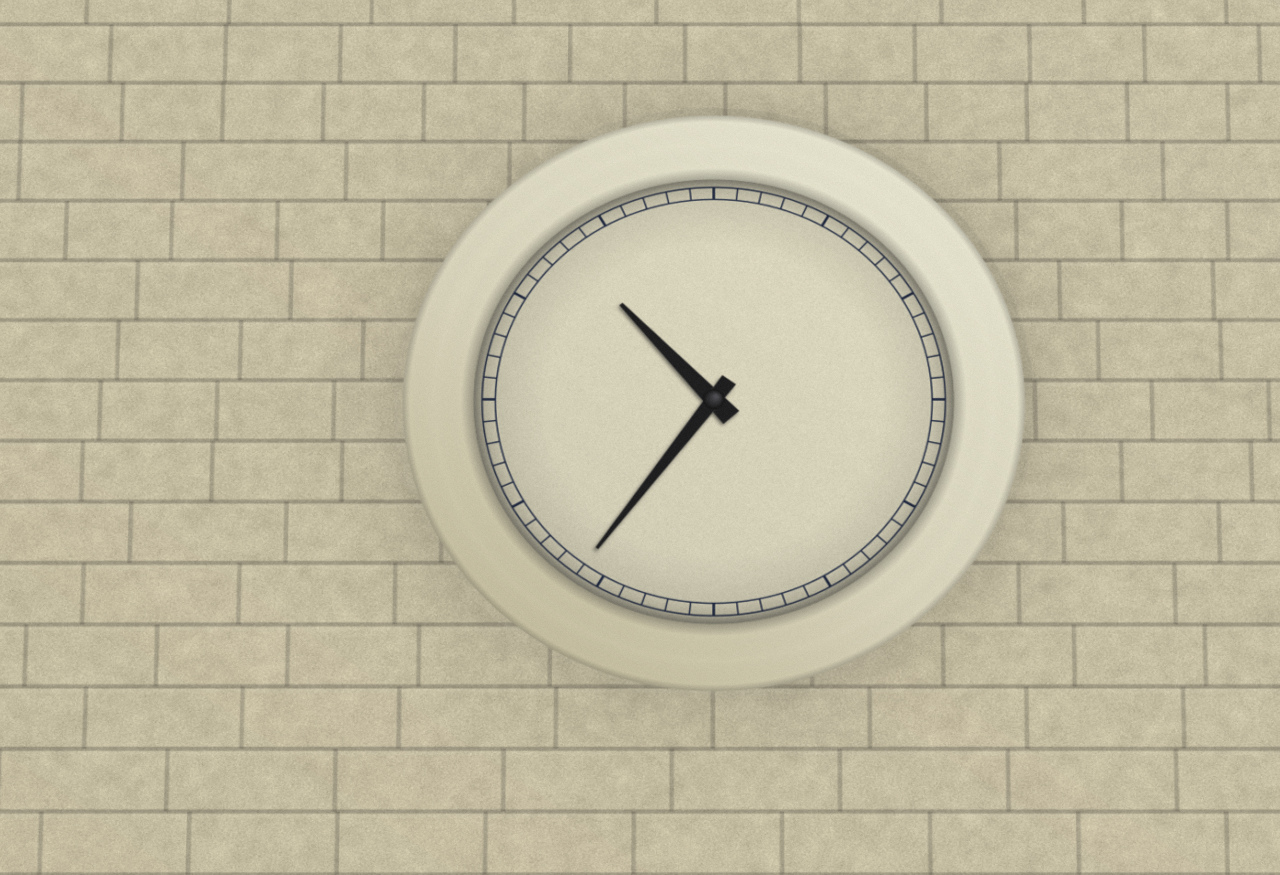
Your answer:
10 h 36 min
